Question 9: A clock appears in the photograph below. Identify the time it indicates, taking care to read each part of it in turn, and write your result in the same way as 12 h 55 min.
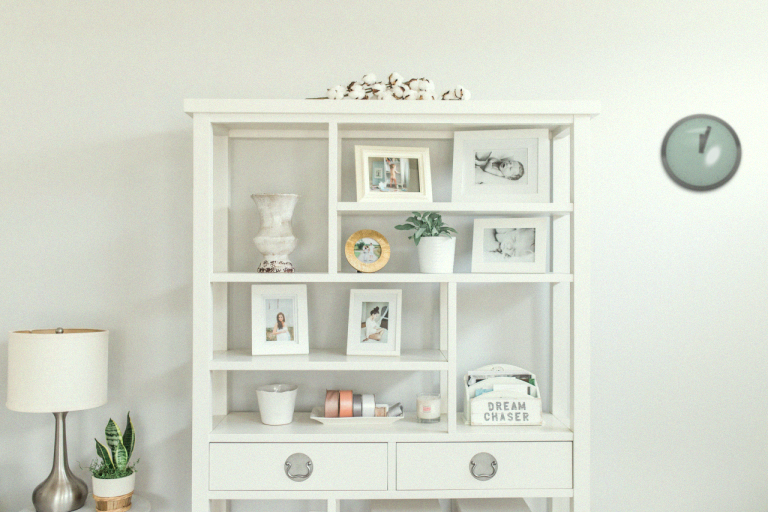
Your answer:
12 h 03 min
